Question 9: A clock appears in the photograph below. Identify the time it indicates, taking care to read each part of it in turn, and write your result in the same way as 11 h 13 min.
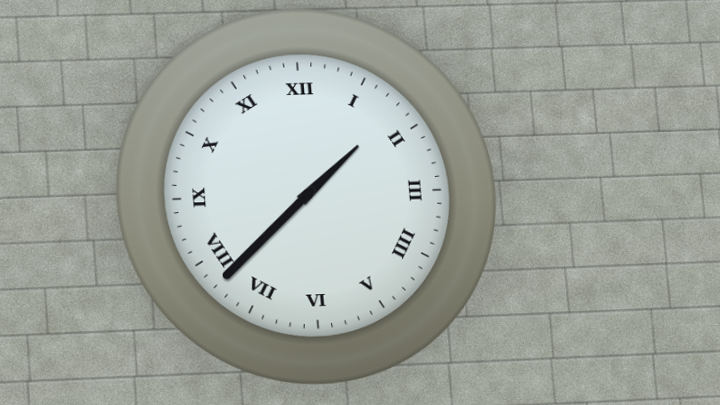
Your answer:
1 h 38 min
